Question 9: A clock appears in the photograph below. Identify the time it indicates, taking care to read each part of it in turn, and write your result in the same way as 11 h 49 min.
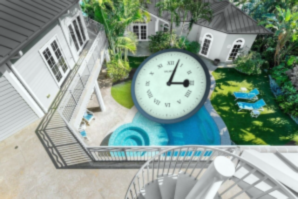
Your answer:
3 h 03 min
